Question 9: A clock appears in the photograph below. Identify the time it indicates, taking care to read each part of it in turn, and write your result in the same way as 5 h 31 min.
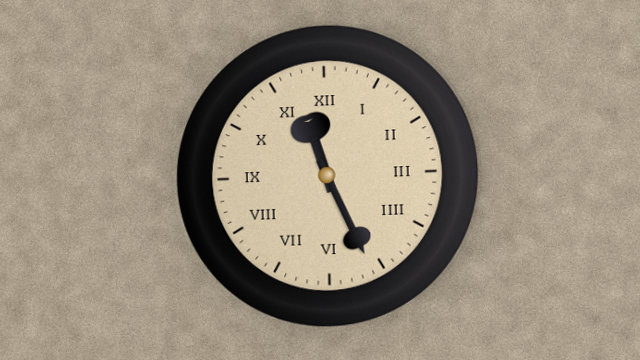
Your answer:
11 h 26 min
